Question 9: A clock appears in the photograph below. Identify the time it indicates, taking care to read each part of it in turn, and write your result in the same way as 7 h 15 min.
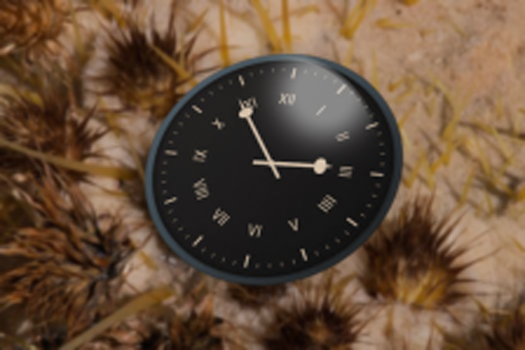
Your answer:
2 h 54 min
